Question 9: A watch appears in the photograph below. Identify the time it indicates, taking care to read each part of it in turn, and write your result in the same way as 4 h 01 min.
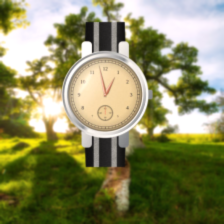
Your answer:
12 h 58 min
